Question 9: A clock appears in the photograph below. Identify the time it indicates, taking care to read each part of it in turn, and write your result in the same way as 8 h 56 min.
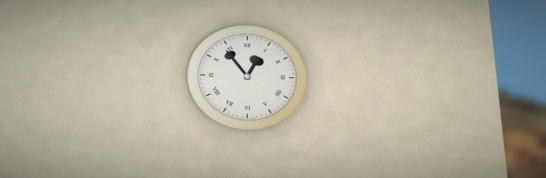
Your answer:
12 h 54 min
